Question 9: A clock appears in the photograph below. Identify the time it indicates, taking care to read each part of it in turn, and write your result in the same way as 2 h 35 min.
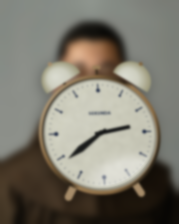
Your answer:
2 h 39 min
